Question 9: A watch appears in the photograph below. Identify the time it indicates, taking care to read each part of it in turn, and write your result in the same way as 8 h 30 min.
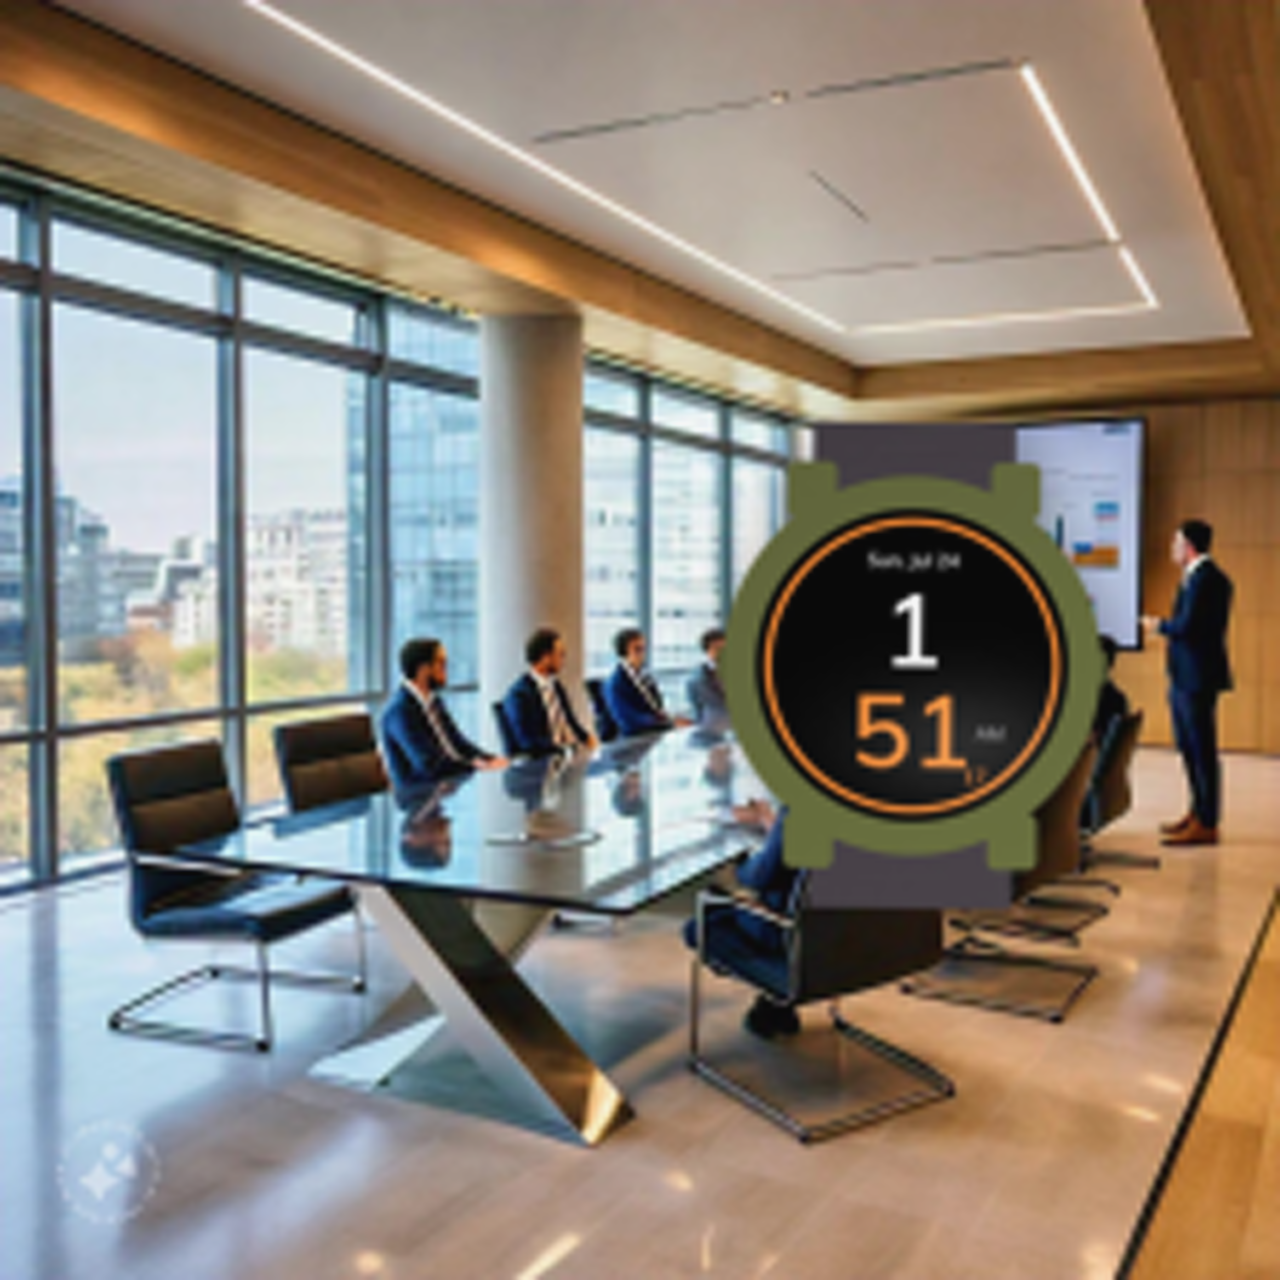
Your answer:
1 h 51 min
